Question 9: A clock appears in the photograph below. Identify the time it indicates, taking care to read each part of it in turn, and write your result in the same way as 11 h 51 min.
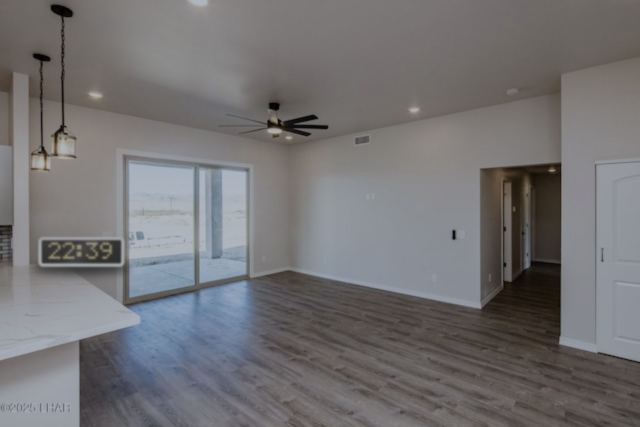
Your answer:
22 h 39 min
